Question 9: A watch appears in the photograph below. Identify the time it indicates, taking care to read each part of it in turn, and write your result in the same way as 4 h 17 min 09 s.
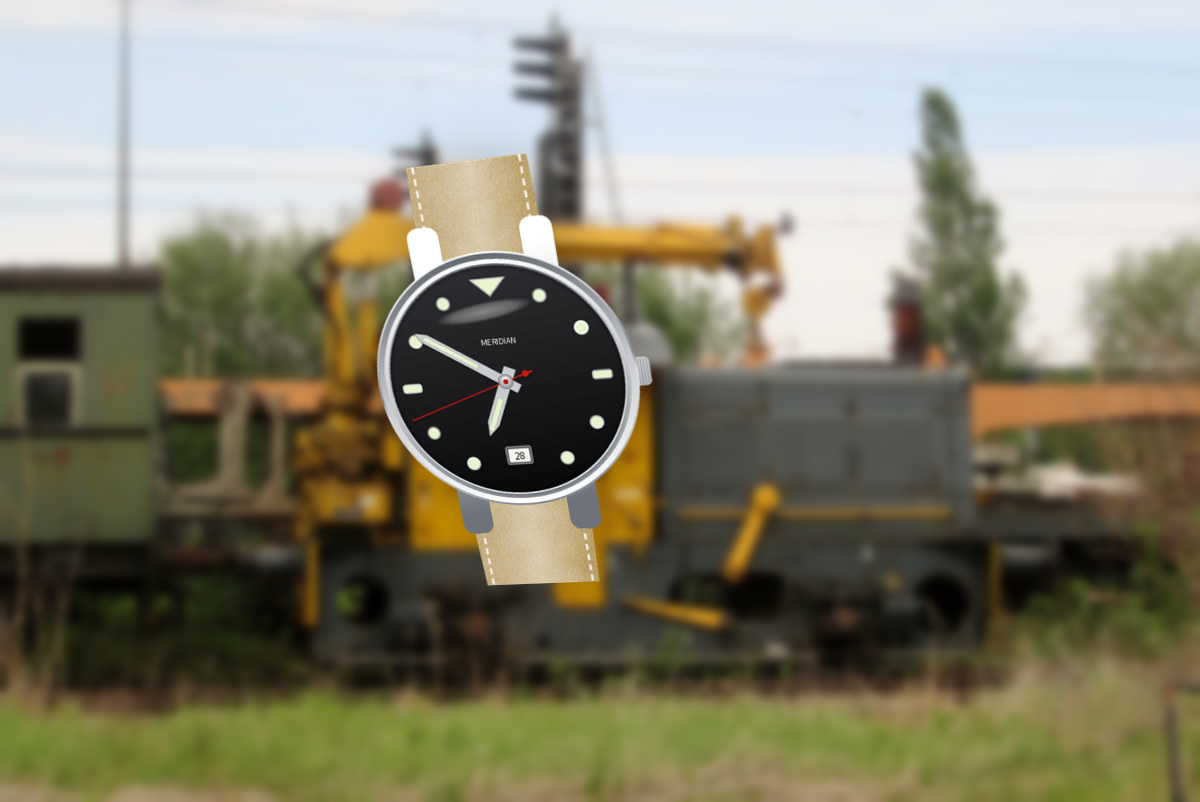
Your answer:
6 h 50 min 42 s
